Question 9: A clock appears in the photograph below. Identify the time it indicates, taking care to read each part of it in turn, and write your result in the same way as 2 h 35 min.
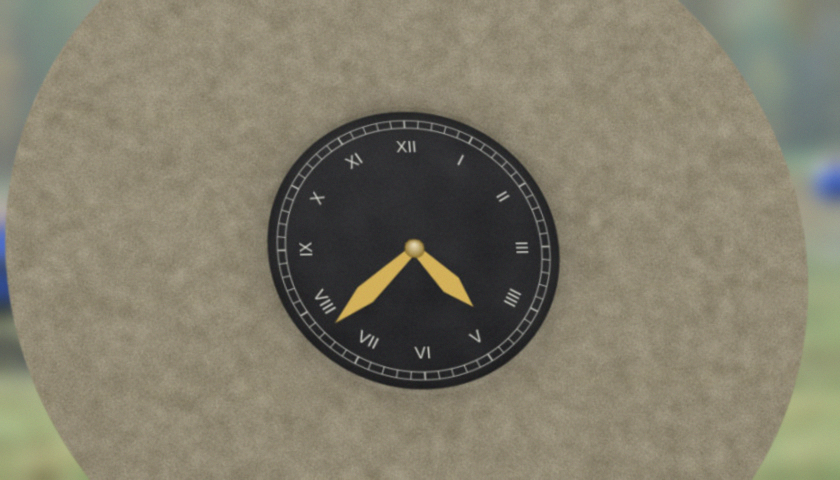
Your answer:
4 h 38 min
